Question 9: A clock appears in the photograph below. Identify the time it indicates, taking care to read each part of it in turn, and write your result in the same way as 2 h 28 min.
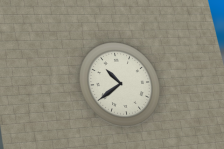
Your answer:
10 h 40 min
